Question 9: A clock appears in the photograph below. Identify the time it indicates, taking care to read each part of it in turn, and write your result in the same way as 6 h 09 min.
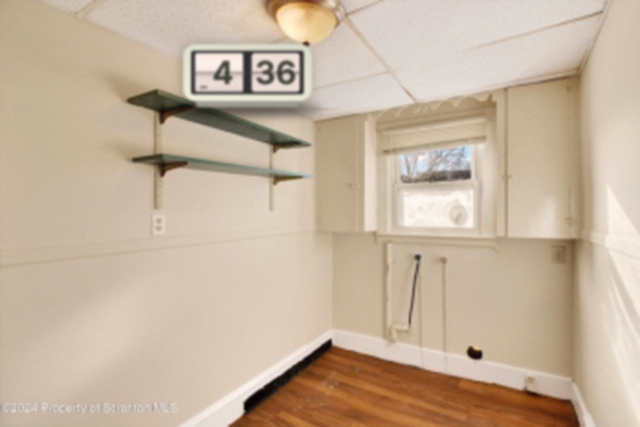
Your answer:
4 h 36 min
